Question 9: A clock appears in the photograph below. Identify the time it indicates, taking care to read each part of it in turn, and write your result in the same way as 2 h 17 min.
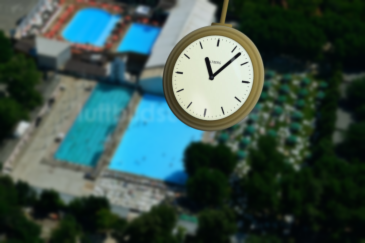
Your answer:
11 h 07 min
